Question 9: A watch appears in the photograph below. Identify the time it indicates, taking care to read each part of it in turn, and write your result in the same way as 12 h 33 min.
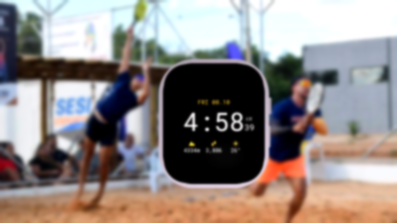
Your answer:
4 h 58 min
